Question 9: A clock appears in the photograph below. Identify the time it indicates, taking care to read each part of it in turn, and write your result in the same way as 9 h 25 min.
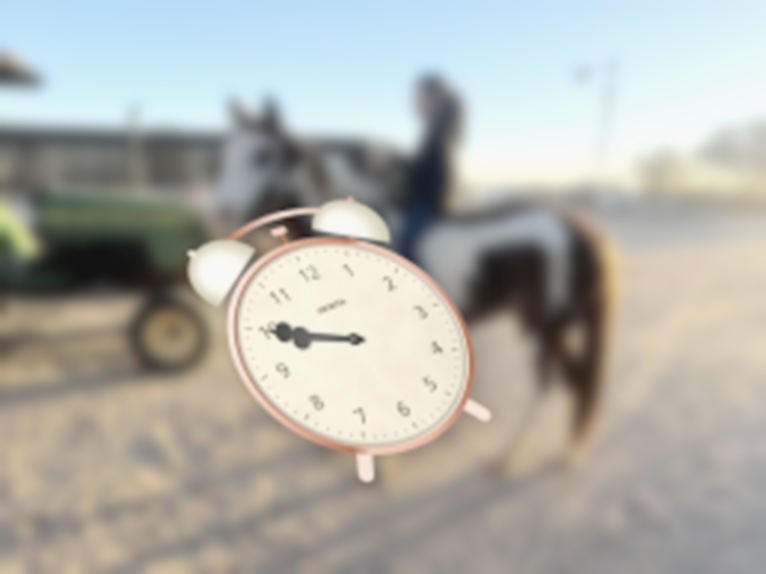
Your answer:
9 h 50 min
